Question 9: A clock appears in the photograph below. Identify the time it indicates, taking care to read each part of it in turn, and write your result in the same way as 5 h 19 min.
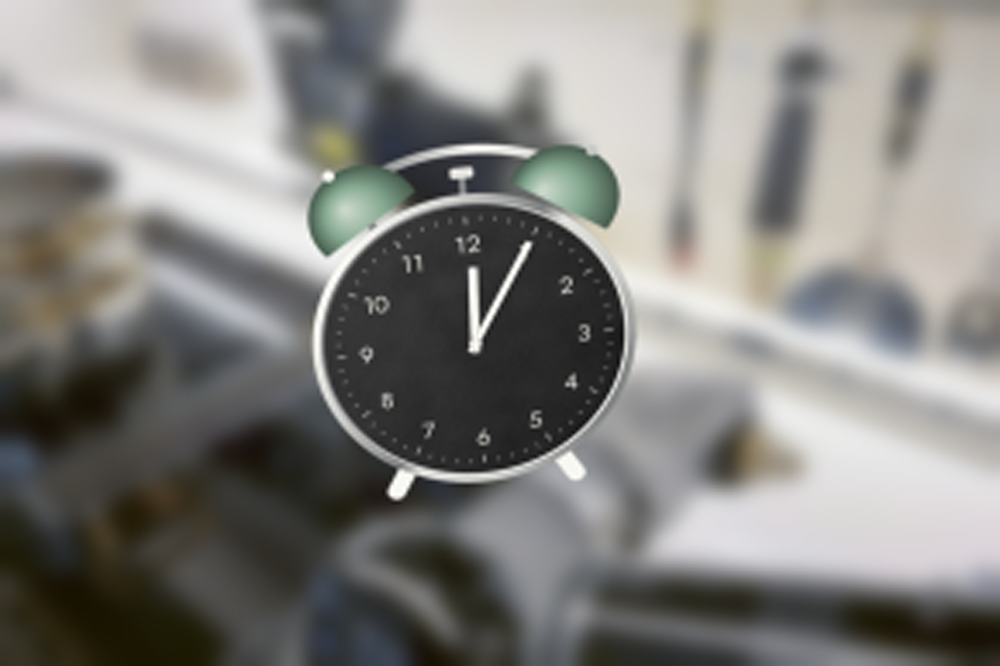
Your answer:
12 h 05 min
